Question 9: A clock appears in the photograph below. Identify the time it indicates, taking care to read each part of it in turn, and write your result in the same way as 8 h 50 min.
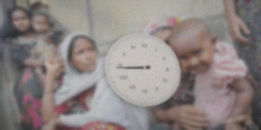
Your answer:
8 h 44 min
